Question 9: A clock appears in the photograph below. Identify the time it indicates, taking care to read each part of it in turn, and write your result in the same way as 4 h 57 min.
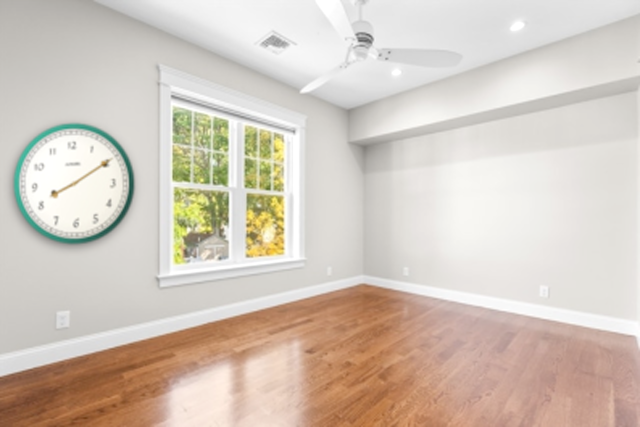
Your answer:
8 h 10 min
